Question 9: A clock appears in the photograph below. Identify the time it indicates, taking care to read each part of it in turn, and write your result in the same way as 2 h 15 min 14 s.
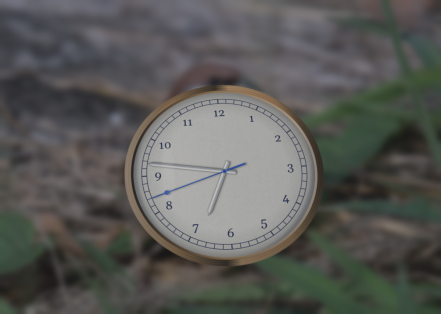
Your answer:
6 h 46 min 42 s
